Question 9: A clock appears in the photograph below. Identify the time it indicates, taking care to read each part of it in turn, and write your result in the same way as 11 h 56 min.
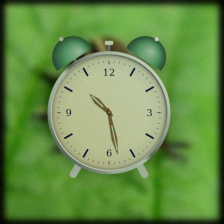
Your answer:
10 h 28 min
